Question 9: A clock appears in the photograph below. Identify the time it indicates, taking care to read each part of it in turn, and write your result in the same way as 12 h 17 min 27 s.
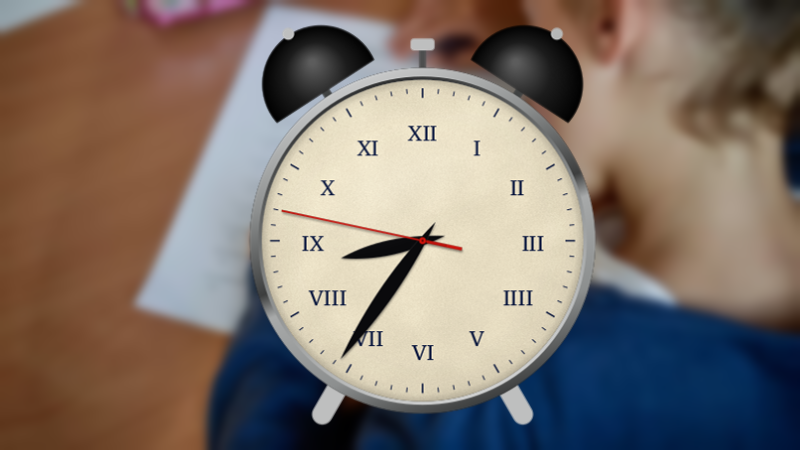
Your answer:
8 h 35 min 47 s
